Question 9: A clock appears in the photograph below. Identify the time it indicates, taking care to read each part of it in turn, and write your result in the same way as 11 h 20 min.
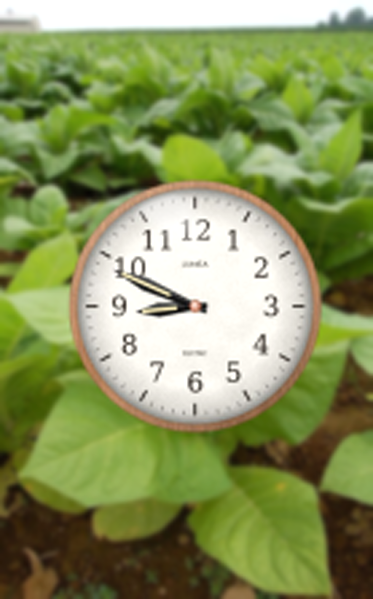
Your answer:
8 h 49 min
